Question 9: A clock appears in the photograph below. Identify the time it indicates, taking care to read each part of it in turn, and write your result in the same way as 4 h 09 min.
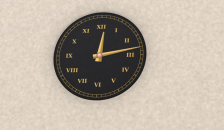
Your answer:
12 h 13 min
